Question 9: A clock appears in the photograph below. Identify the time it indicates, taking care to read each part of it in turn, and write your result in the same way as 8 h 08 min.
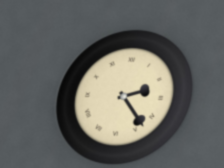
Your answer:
2 h 23 min
